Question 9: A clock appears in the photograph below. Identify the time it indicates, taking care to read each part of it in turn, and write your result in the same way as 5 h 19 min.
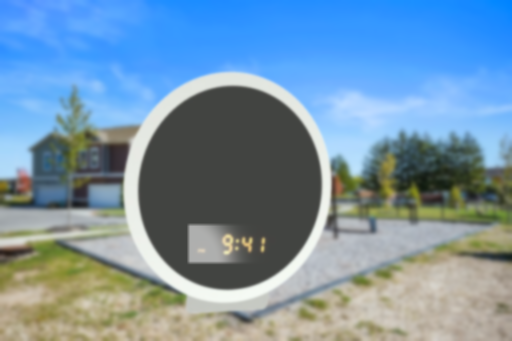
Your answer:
9 h 41 min
